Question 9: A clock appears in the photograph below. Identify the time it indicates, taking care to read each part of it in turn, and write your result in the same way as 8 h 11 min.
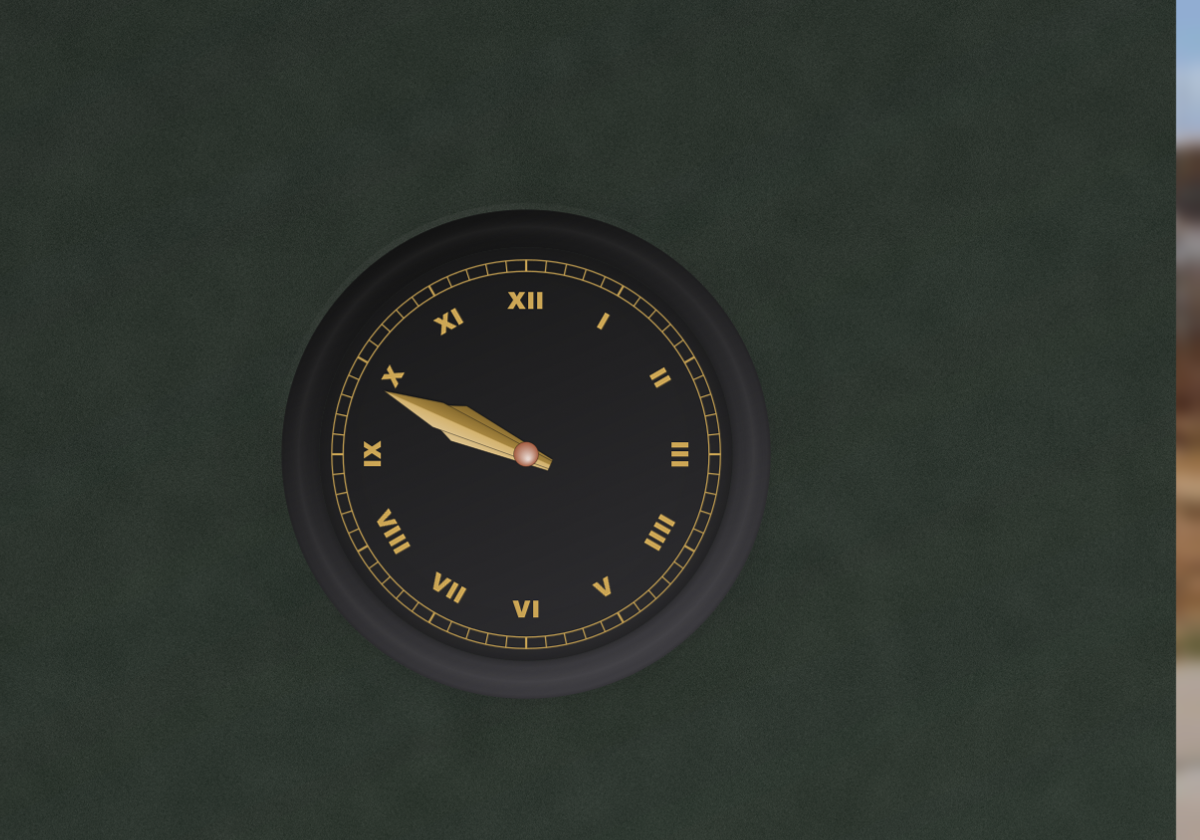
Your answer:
9 h 49 min
